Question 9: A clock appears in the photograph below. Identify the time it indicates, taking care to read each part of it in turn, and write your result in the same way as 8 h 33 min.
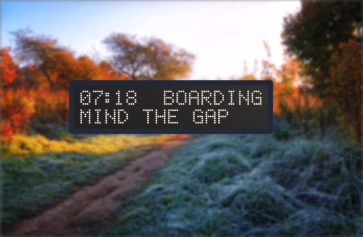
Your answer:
7 h 18 min
